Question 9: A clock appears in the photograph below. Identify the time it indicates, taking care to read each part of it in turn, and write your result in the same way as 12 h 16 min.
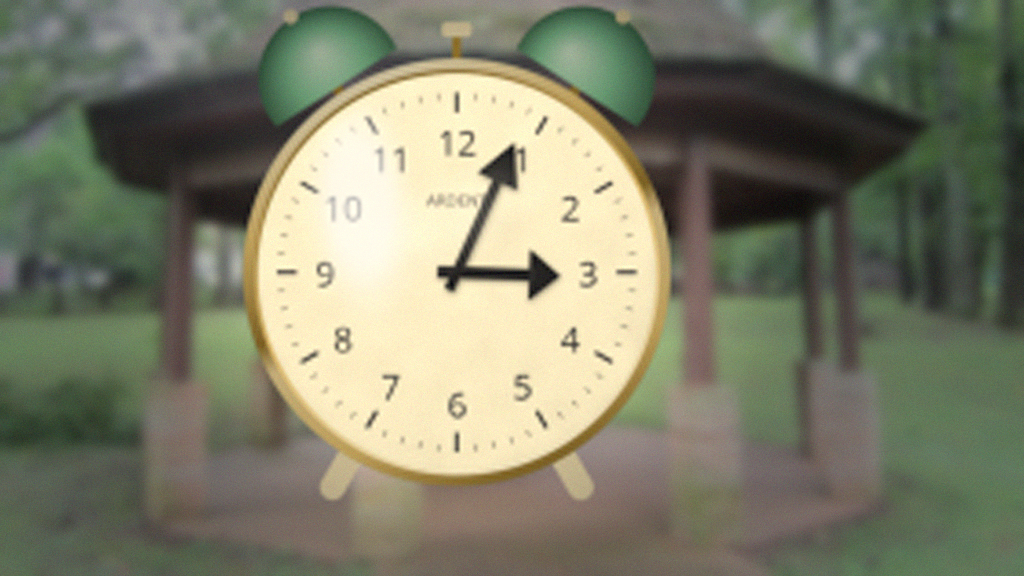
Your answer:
3 h 04 min
